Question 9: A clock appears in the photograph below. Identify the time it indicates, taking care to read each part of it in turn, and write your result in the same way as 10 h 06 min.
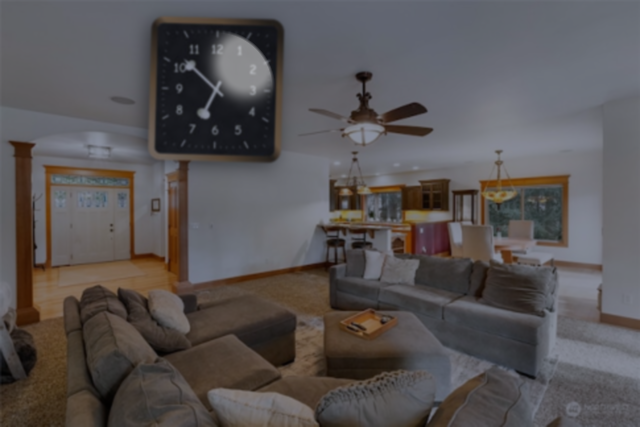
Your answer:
6 h 52 min
